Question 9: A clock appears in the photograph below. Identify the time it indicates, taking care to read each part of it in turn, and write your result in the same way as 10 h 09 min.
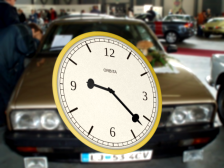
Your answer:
9 h 22 min
